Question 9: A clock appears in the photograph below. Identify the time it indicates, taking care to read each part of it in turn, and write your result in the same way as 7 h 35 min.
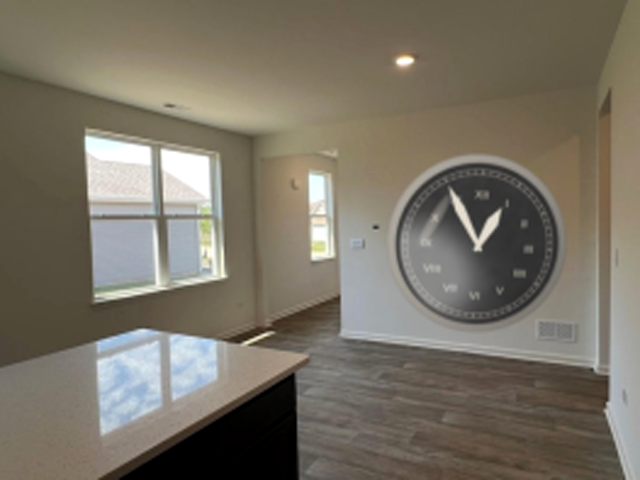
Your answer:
12 h 55 min
